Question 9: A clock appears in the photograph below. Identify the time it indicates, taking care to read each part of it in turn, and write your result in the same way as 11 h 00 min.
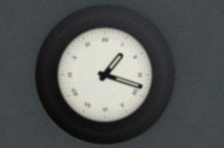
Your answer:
1 h 18 min
